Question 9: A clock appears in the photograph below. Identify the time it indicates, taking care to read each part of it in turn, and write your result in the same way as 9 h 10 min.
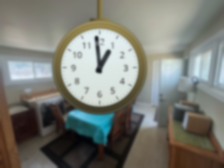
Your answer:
12 h 59 min
